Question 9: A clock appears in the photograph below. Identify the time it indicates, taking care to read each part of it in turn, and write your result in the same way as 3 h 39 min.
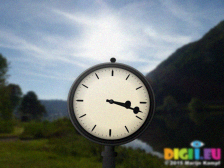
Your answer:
3 h 18 min
